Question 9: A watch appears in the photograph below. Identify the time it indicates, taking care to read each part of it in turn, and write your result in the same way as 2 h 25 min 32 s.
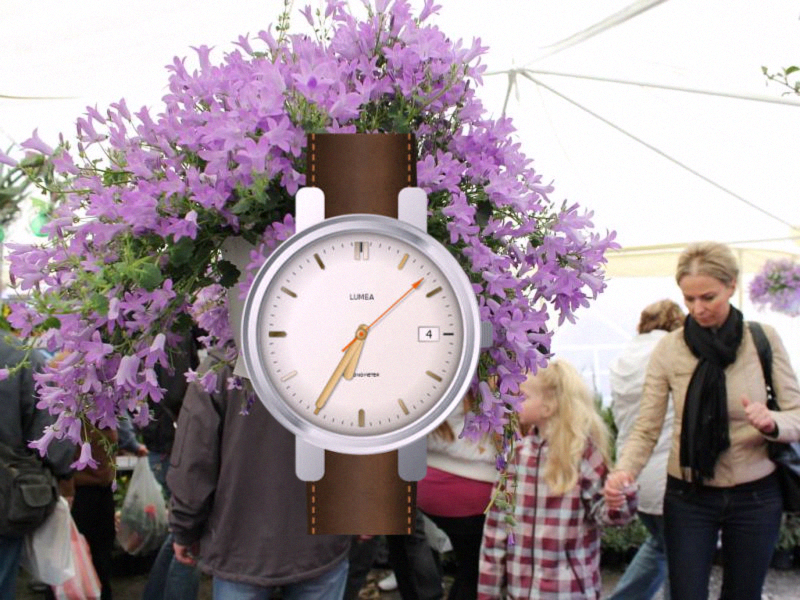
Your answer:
6 h 35 min 08 s
